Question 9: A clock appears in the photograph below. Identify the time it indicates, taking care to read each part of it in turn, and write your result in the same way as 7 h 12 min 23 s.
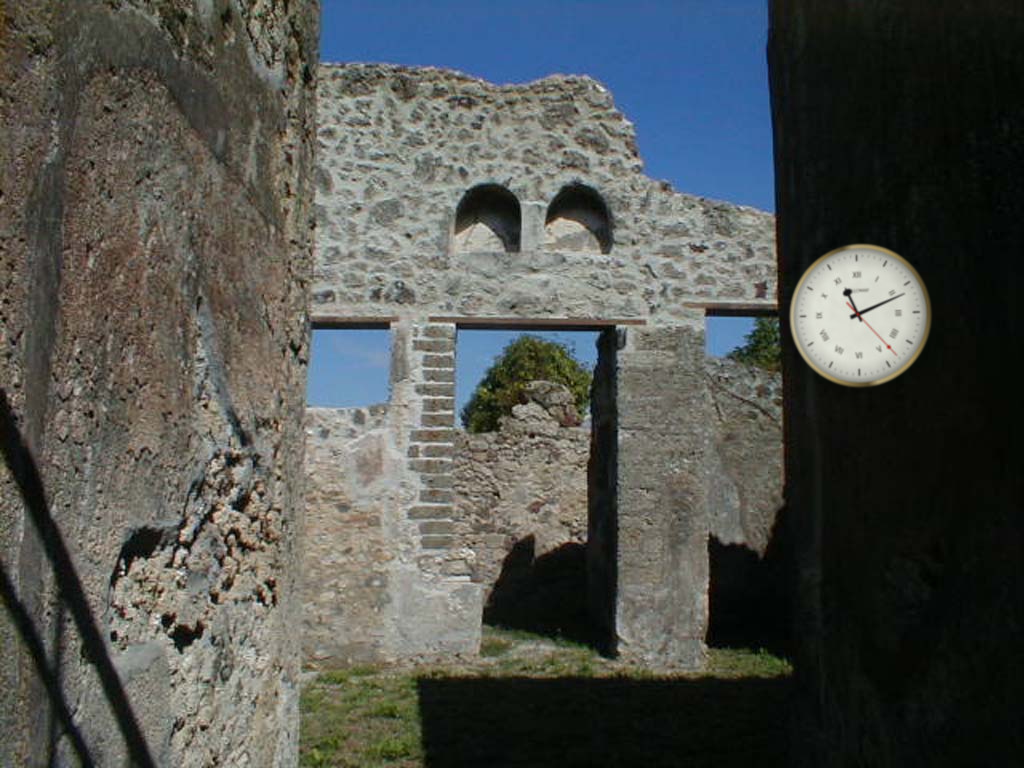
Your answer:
11 h 11 min 23 s
